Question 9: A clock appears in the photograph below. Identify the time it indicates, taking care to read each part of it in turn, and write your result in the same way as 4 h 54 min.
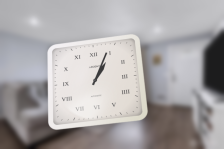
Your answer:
1 h 04 min
